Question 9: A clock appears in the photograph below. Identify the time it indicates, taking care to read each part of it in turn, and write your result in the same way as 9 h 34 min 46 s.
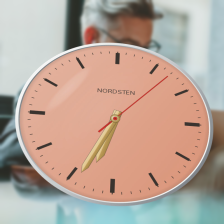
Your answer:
6 h 34 min 07 s
